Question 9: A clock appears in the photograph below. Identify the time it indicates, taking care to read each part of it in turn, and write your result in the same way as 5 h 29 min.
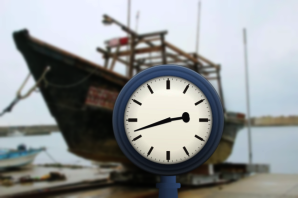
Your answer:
2 h 42 min
